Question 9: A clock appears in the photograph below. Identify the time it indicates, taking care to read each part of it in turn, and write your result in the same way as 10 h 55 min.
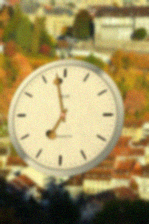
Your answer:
6 h 58 min
